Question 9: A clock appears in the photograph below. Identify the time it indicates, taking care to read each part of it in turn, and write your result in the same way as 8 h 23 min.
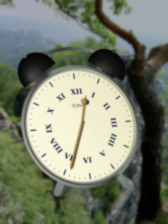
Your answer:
12 h 34 min
